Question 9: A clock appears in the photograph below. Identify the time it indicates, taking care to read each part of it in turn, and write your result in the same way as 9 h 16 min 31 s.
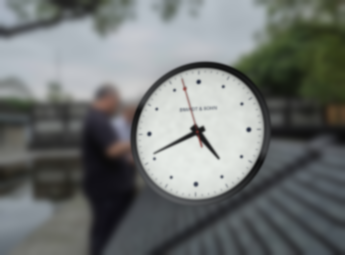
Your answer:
4 h 40 min 57 s
